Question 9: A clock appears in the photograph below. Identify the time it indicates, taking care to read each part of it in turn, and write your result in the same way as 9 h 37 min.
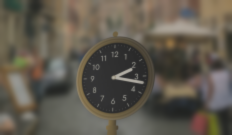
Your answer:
2 h 17 min
